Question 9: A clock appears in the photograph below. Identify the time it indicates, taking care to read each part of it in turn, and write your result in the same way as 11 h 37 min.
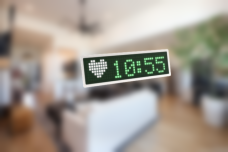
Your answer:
10 h 55 min
